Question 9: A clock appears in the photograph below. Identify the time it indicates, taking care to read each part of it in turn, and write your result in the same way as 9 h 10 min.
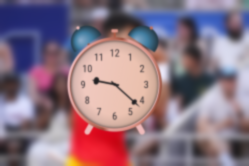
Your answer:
9 h 22 min
